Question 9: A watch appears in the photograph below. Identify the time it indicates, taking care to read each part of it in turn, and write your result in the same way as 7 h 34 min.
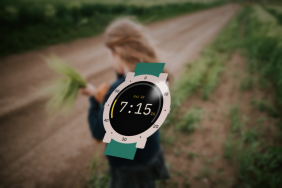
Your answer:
7 h 15 min
